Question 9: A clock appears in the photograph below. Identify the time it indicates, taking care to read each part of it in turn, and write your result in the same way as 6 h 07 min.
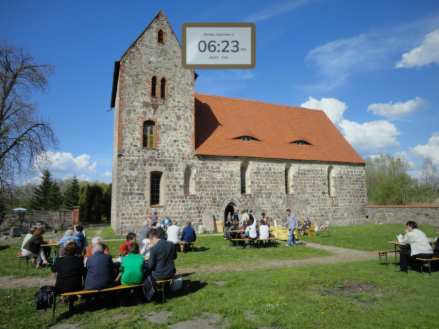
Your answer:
6 h 23 min
